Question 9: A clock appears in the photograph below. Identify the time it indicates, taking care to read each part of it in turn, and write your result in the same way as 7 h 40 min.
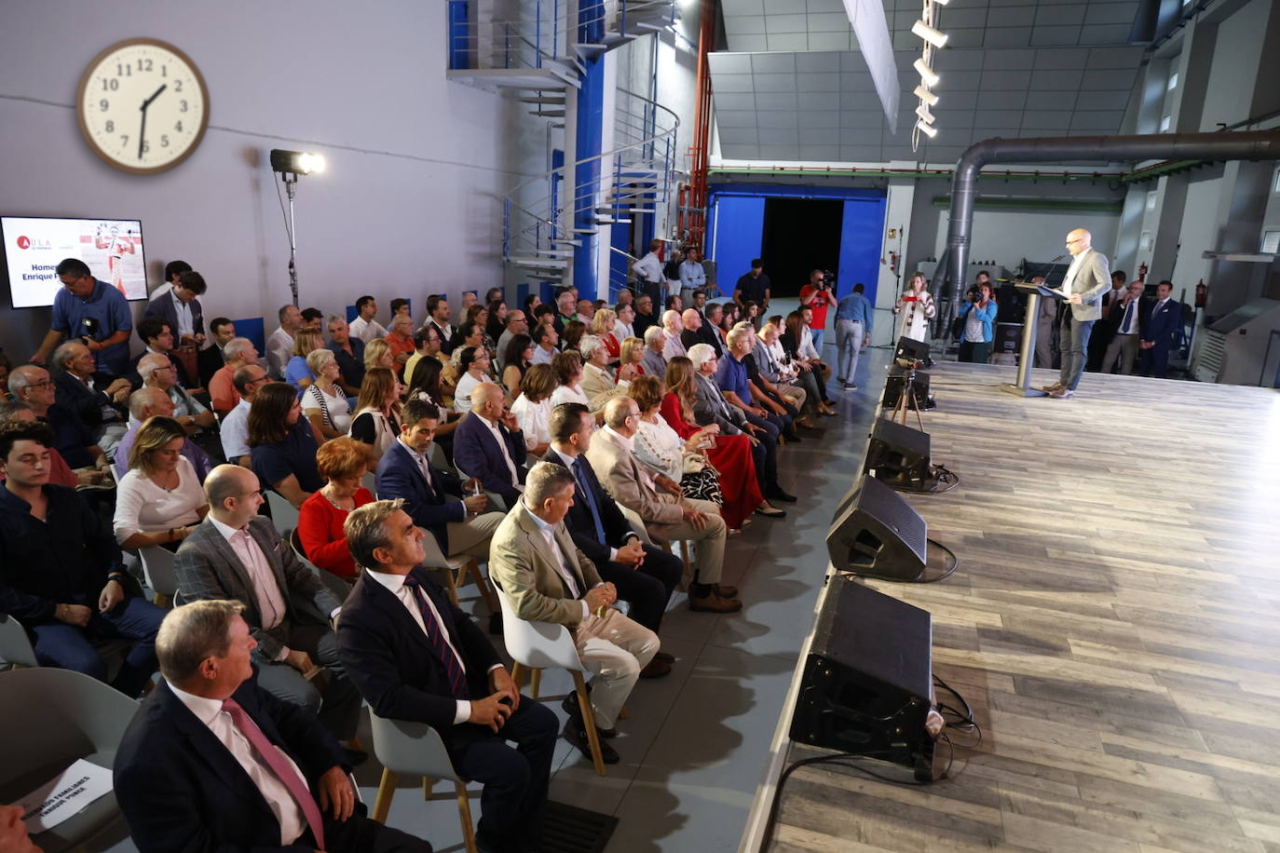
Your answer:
1 h 31 min
